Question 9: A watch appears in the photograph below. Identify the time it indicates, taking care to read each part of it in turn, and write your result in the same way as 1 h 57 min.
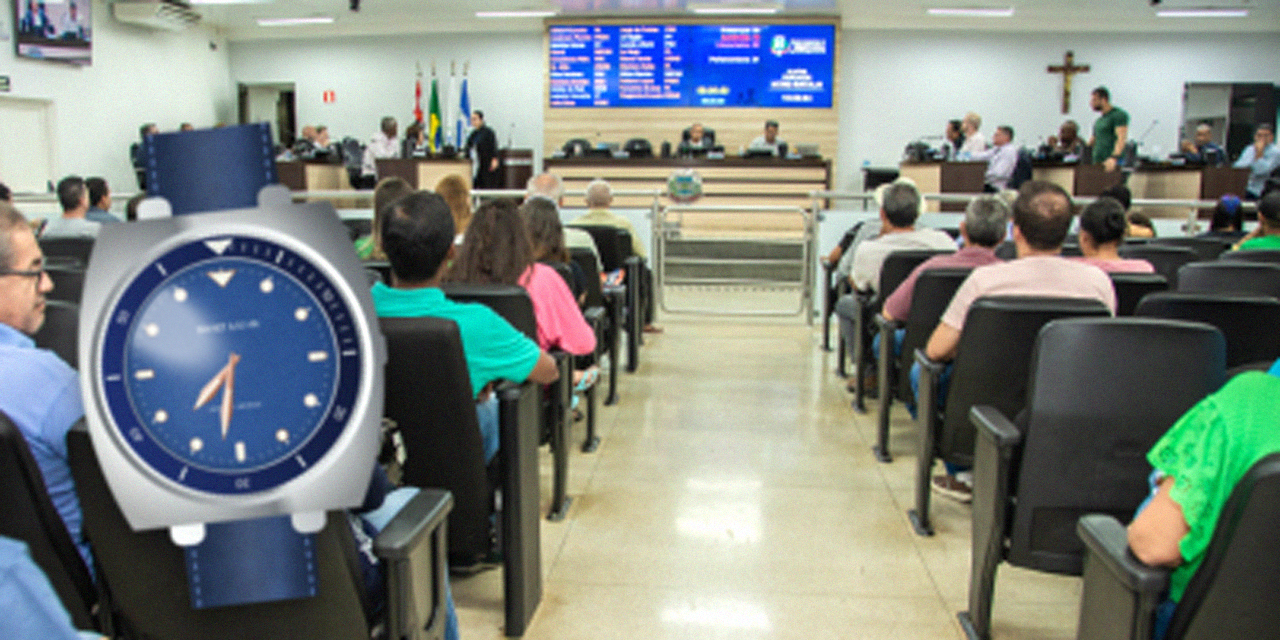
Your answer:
7 h 32 min
